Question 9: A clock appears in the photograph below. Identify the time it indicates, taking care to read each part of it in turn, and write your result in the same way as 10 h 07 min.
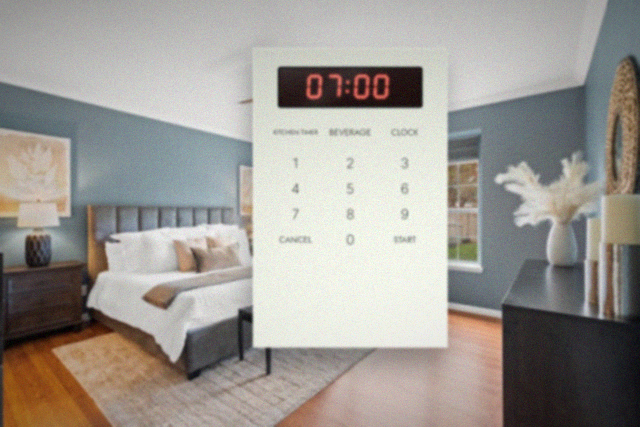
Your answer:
7 h 00 min
